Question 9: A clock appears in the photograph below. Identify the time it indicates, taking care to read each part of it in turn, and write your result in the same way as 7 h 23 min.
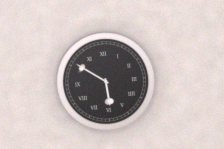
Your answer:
5 h 51 min
